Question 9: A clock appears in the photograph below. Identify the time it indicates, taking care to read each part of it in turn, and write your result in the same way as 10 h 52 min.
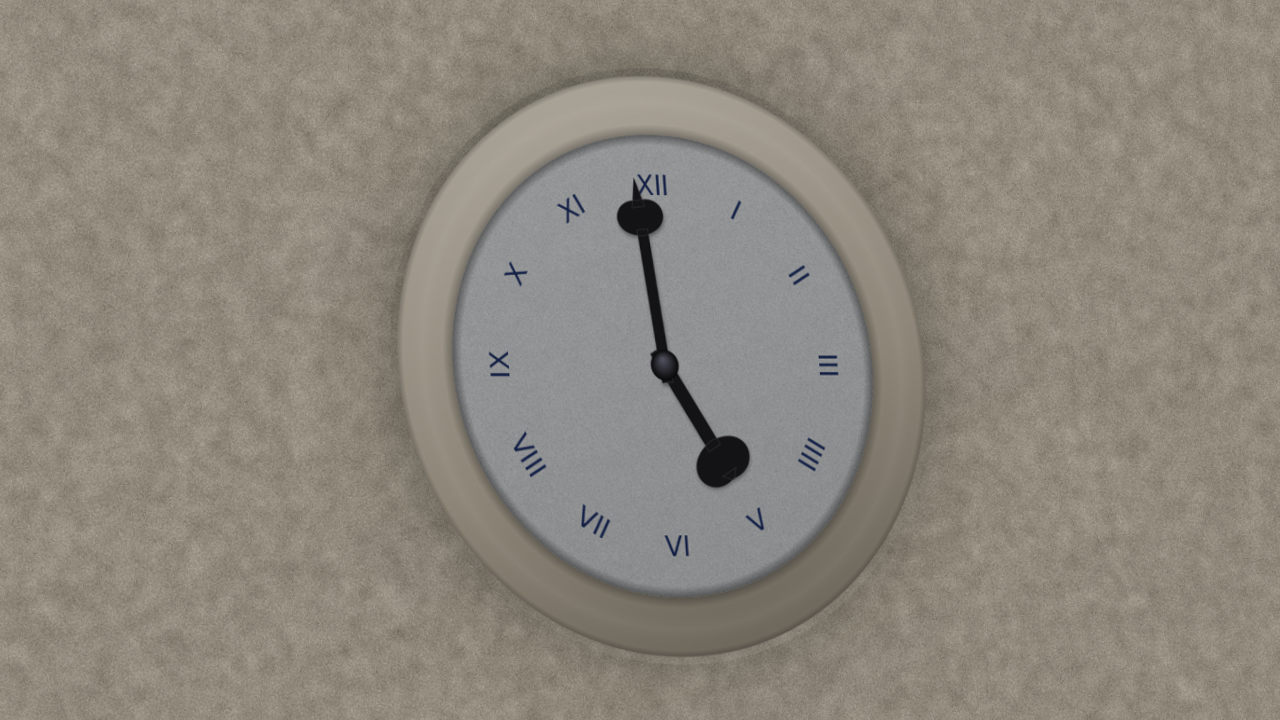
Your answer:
4 h 59 min
